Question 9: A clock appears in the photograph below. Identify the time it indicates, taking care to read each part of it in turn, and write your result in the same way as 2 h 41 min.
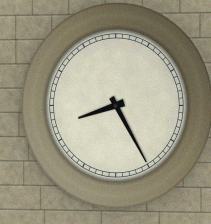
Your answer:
8 h 25 min
